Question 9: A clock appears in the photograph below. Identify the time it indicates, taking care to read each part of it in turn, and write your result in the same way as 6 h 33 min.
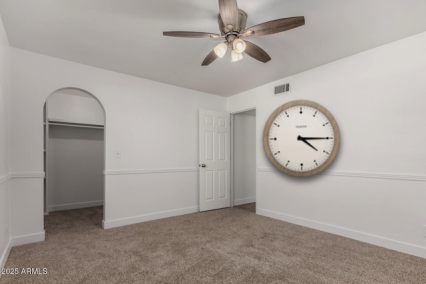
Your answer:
4 h 15 min
